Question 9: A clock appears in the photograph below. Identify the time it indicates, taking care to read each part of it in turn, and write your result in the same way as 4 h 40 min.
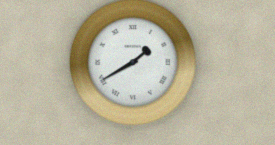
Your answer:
1 h 40 min
